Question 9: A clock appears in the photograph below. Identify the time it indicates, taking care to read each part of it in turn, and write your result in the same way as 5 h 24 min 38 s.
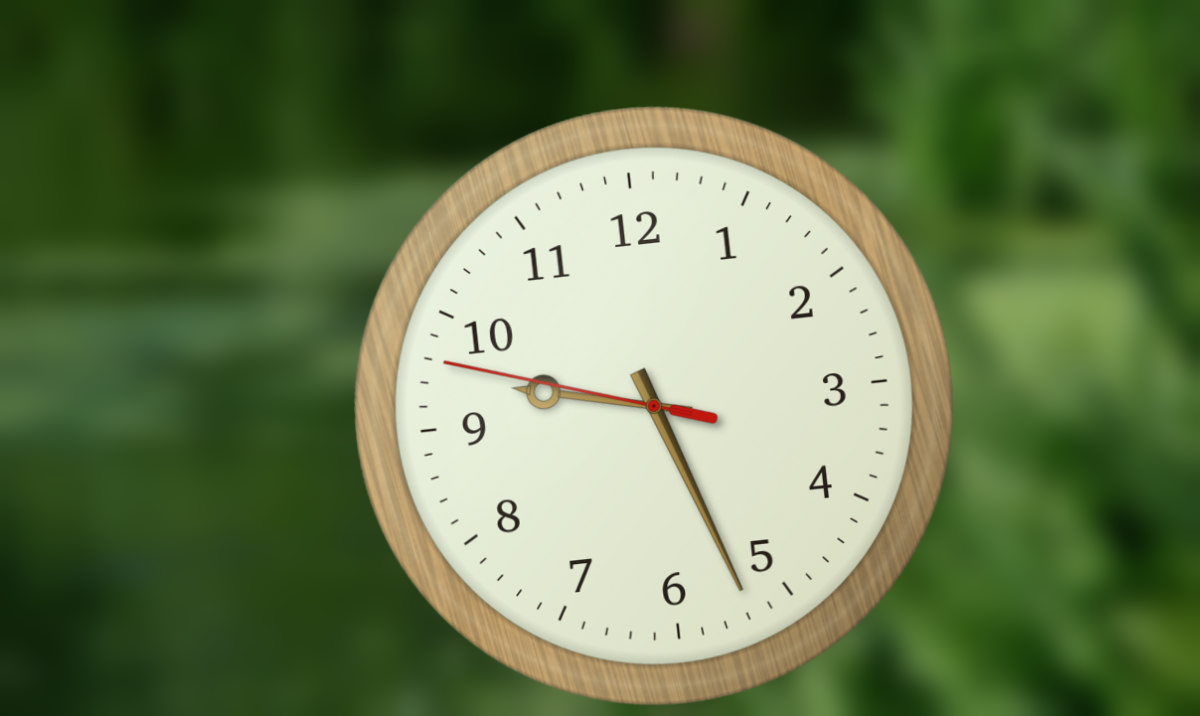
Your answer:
9 h 26 min 48 s
